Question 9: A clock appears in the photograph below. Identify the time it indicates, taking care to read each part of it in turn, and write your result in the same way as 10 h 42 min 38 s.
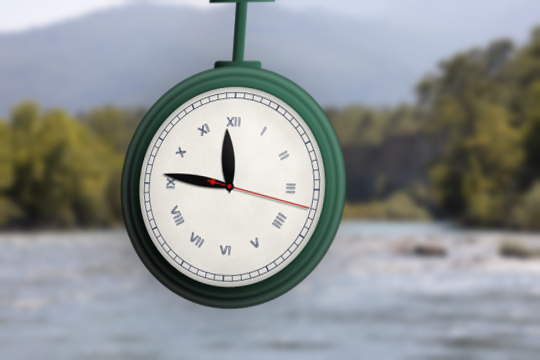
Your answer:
11 h 46 min 17 s
